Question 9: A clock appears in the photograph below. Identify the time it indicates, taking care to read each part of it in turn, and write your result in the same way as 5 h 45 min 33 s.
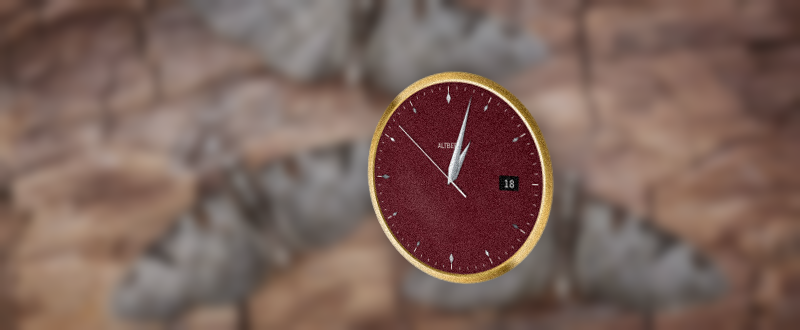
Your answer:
1 h 02 min 52 s
